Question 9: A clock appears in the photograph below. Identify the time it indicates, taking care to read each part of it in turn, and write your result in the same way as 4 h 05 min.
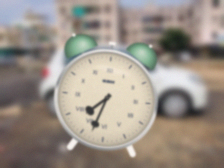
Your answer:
7 h 33 min
